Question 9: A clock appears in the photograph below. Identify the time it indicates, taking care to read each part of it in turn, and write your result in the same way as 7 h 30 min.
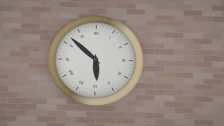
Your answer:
5 h 52 min
